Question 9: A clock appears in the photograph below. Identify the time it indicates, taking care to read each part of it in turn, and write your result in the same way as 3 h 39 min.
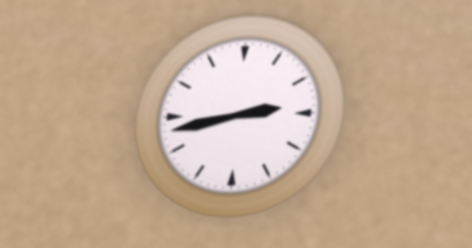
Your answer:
2 h 43 min
